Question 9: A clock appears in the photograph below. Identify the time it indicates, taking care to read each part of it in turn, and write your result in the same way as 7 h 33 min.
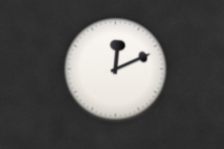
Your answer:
12 h 11 min
